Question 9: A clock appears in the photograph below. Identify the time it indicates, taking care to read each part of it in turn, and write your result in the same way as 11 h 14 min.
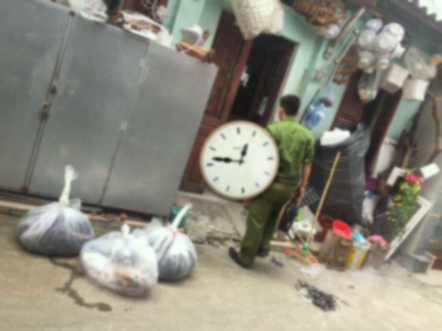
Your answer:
12 h 47 min
